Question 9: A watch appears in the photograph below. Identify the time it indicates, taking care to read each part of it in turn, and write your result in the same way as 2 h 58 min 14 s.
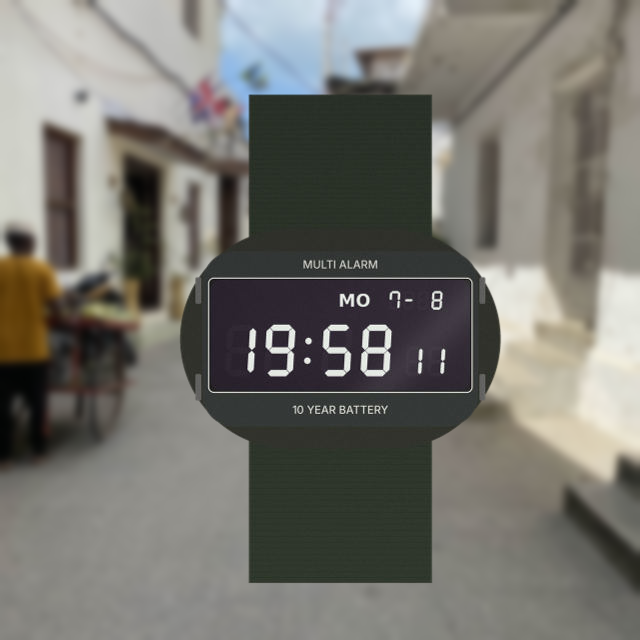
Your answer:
19 h 58 min 11 s
